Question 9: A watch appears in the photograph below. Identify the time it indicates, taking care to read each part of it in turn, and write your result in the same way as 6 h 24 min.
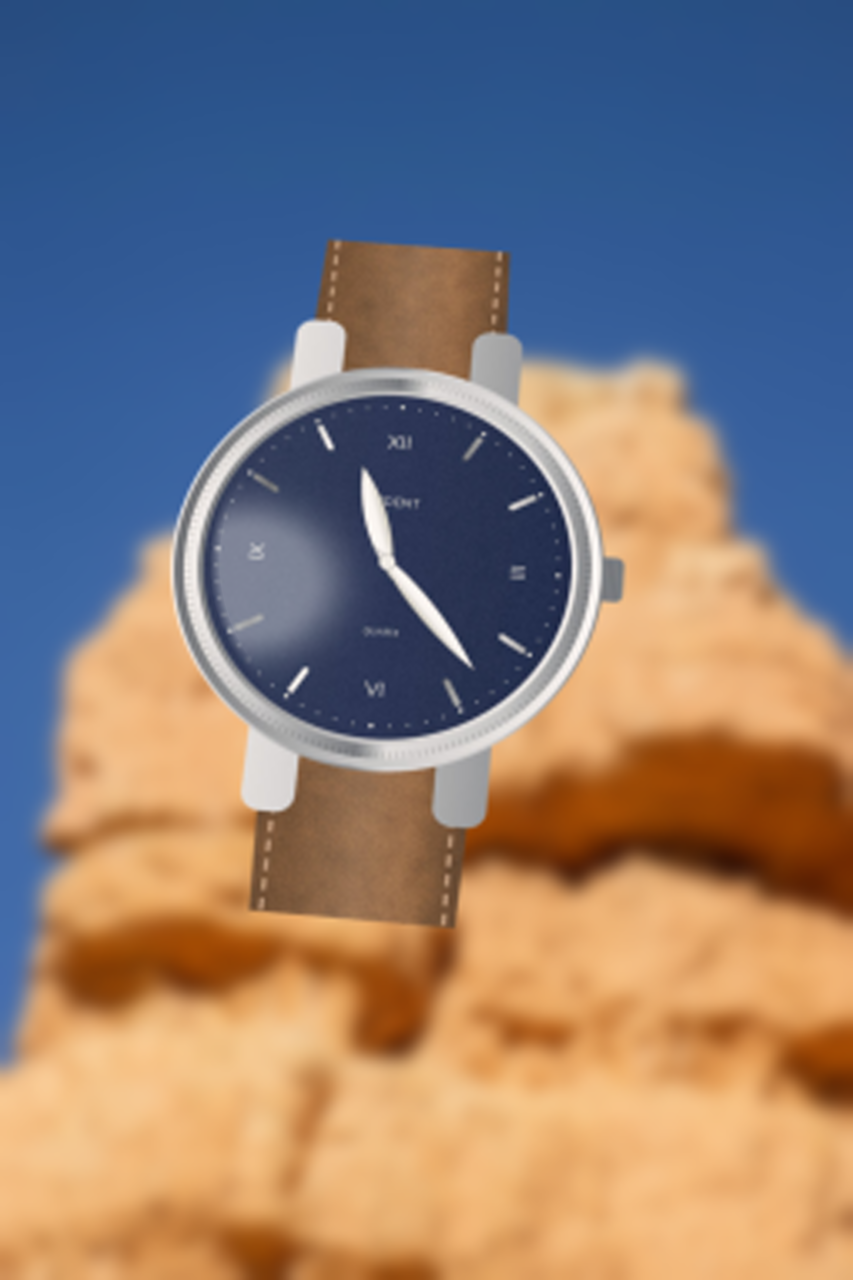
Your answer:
11 h 23 min
